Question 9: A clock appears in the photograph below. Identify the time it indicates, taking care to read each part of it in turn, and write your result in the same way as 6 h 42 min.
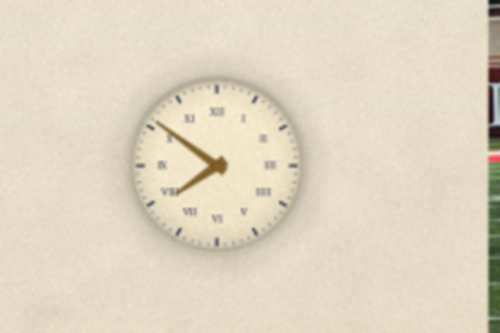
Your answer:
7 h 51 min
